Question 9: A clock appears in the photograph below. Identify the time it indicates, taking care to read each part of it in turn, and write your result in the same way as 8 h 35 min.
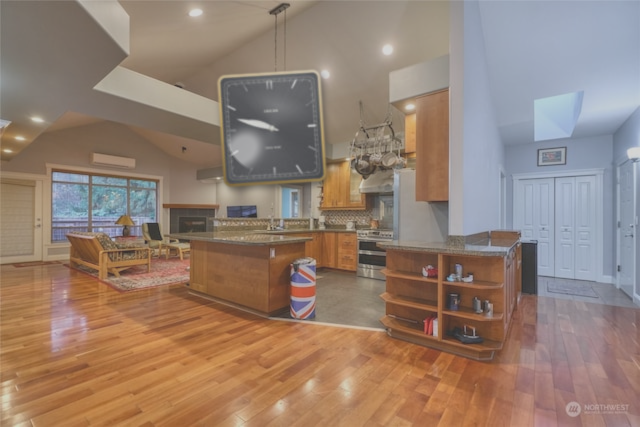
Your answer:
9 h 48 min
